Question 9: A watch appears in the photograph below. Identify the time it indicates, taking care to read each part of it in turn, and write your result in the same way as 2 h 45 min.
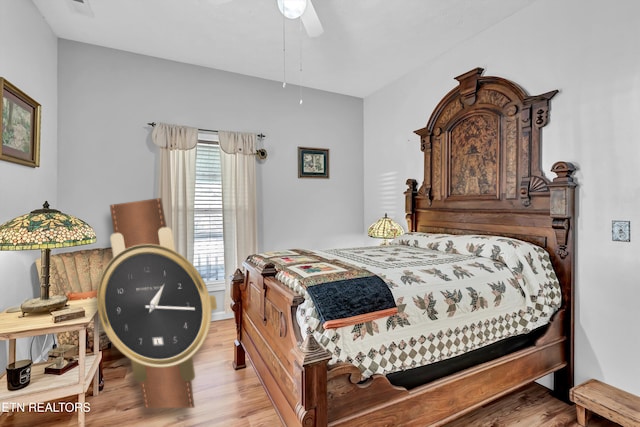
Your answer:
1 h 16 min
